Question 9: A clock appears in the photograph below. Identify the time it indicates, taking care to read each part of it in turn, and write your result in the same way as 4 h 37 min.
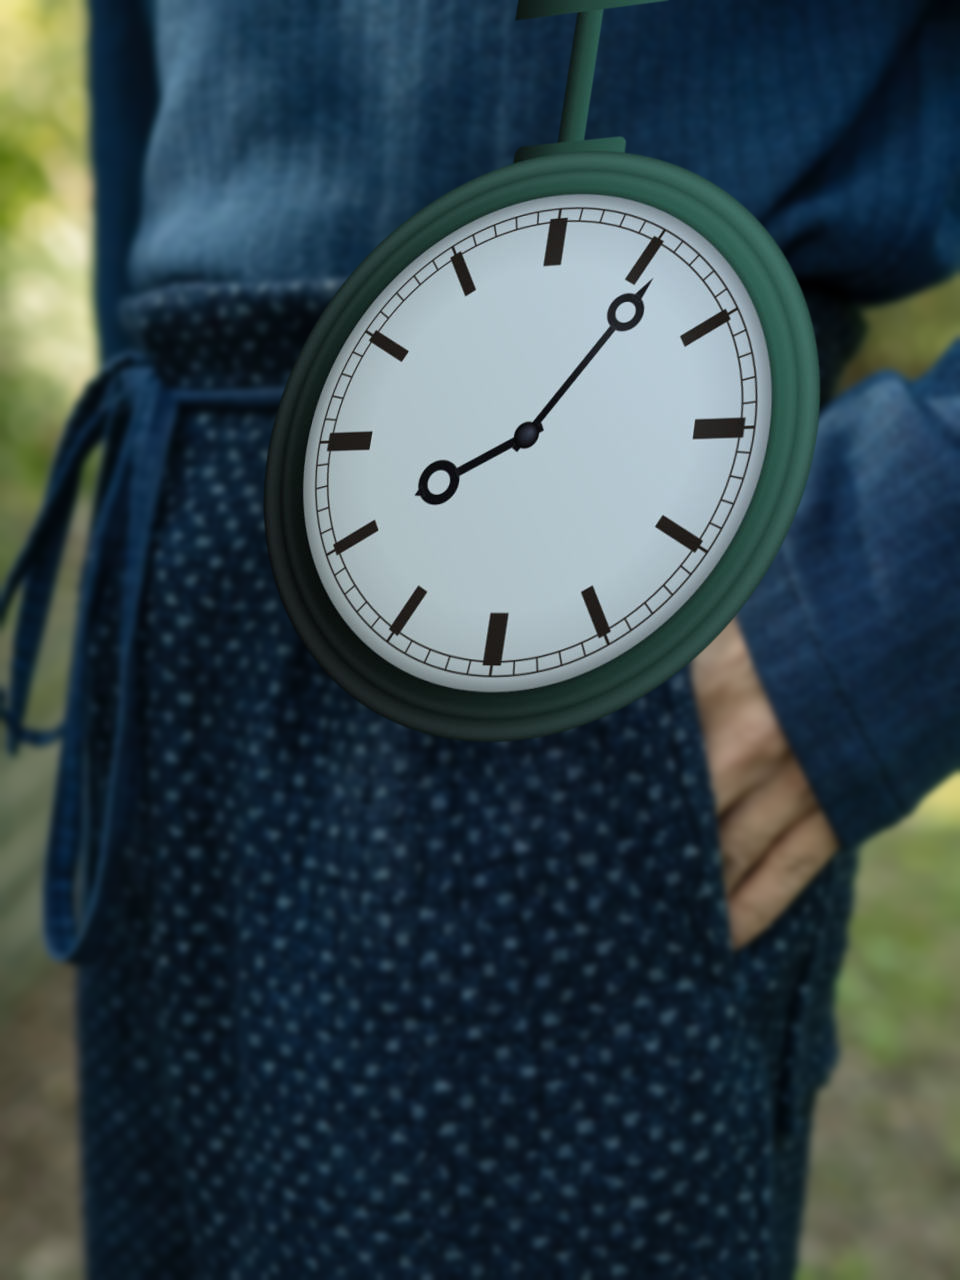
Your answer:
8 h 06 min
